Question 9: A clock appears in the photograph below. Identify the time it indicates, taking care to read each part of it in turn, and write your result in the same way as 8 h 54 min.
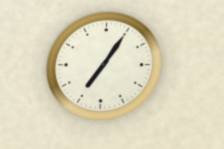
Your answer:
7 h 05 min
